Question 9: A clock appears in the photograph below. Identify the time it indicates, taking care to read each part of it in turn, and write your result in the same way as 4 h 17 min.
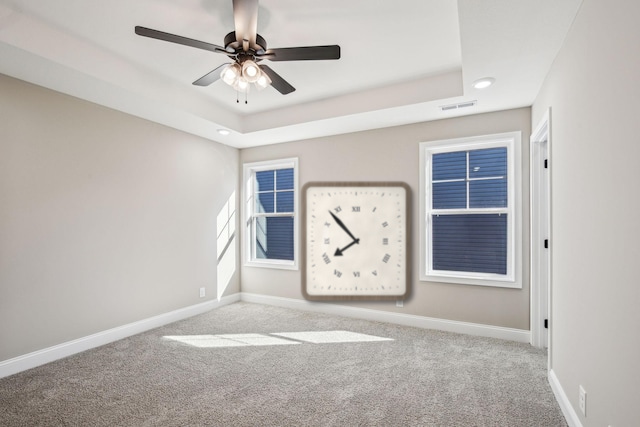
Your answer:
7 h 53 min
